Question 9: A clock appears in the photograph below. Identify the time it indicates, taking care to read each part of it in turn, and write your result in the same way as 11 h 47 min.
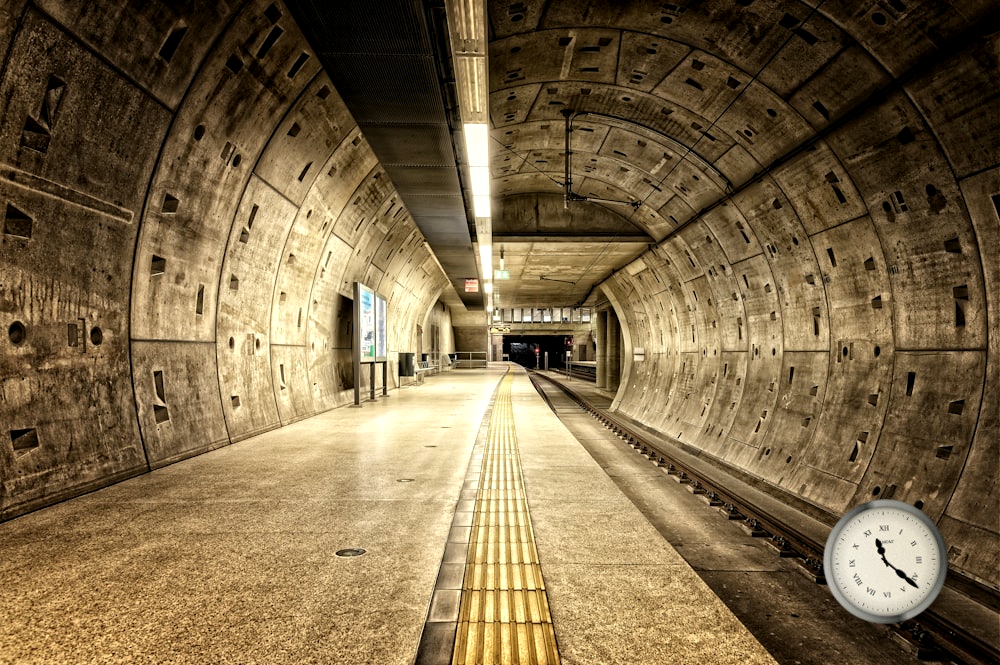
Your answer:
11 h 22 min
